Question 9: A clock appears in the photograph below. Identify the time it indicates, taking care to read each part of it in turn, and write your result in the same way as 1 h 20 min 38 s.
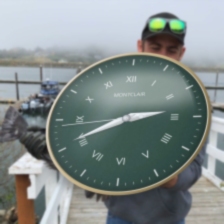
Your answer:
2 h 40 min 44 s
